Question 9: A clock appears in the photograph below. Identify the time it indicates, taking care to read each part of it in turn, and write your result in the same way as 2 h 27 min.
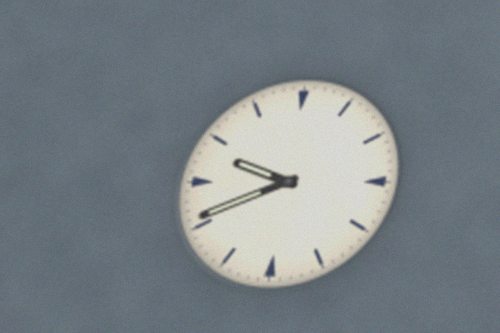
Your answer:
9 h 41 min
